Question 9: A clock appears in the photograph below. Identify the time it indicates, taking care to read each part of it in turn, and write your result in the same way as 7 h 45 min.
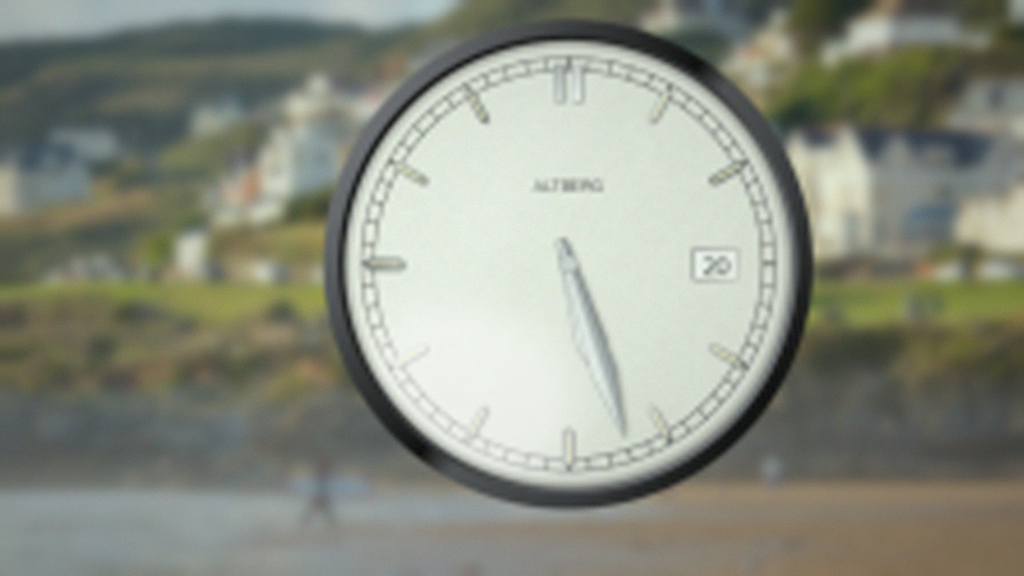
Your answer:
5 h 27 min
